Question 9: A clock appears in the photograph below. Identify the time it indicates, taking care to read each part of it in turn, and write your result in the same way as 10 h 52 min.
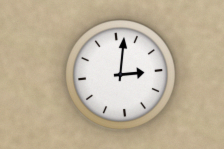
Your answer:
3 h 02 min
